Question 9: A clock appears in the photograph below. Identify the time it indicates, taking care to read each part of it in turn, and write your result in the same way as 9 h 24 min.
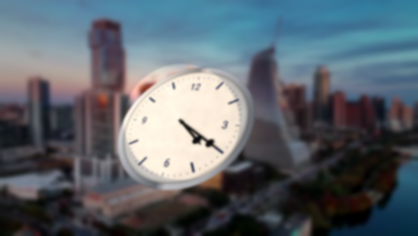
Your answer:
4 h 20 min
